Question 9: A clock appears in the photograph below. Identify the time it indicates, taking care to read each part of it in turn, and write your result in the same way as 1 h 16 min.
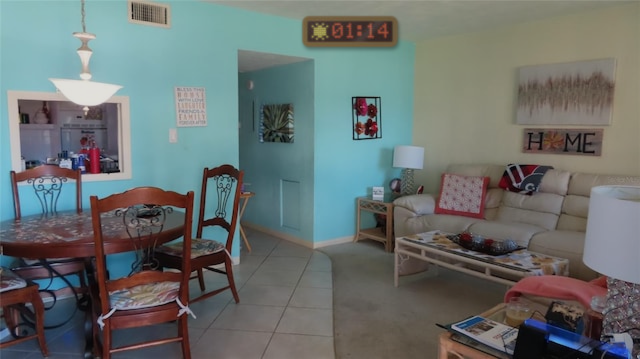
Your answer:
1 h 14 min
